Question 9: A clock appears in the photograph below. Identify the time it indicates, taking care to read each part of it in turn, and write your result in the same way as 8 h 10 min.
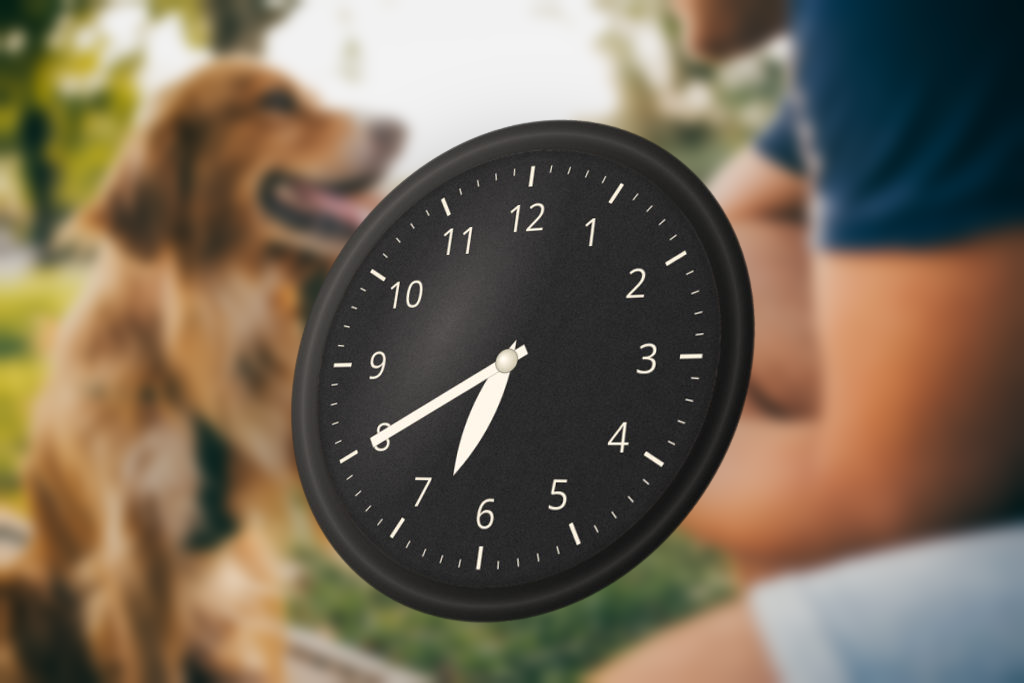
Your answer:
6 h 40 min
